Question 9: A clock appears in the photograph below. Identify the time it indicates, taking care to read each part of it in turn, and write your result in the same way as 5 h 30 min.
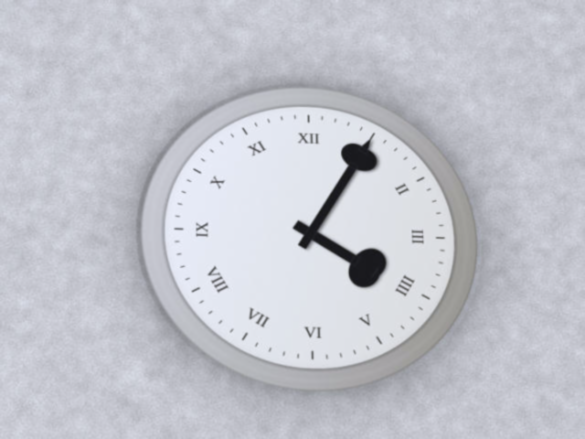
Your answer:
4 h 05 min
